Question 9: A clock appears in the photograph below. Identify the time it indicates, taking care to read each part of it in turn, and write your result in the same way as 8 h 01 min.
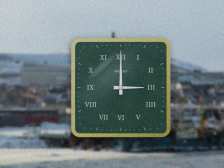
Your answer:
3 h 00 min
